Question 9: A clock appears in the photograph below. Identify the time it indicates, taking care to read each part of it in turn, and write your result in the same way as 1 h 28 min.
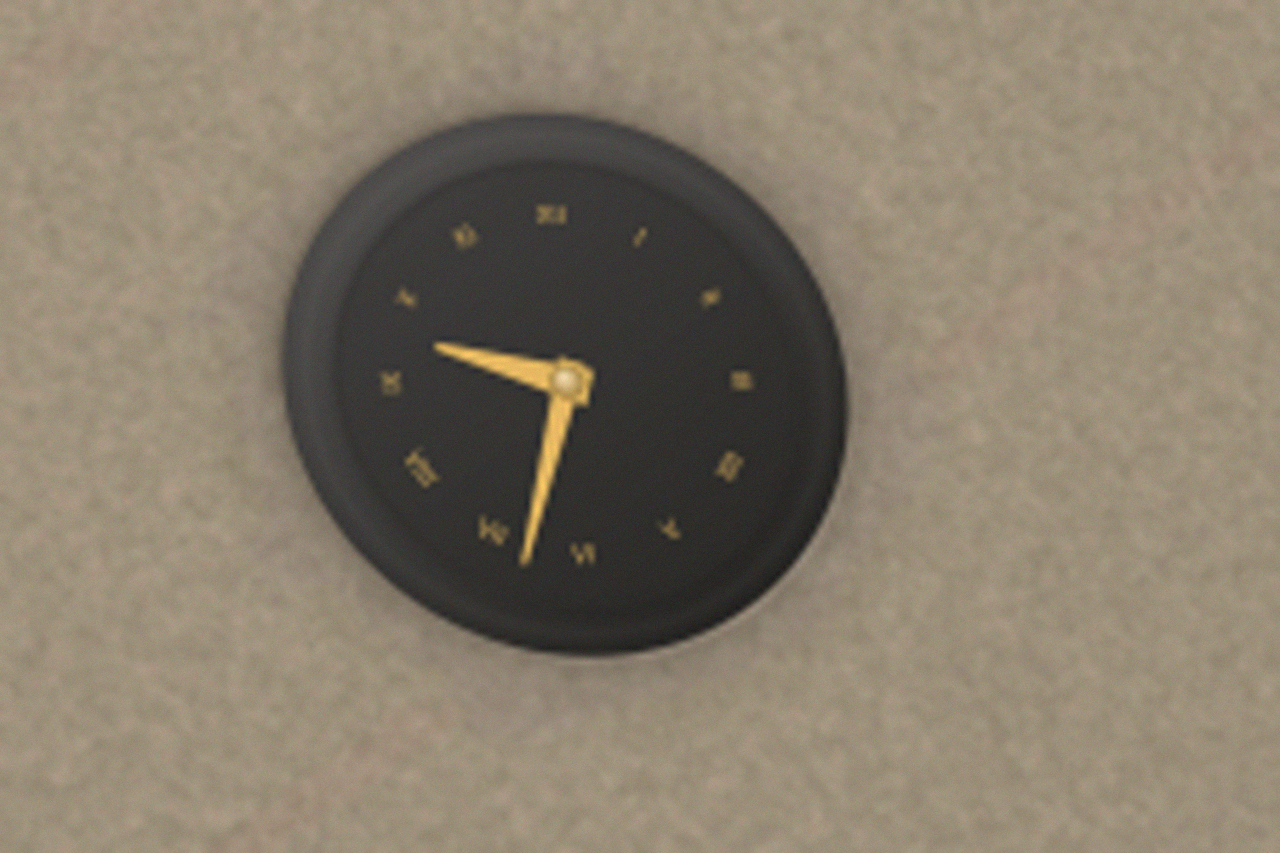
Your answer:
9 h 33 min
